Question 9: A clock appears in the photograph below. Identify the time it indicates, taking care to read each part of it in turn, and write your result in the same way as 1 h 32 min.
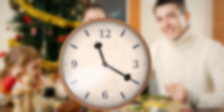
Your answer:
11 h 20 min
